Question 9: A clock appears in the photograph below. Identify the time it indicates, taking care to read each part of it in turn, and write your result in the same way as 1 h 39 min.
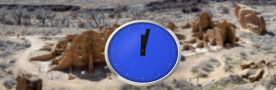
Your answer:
12 h 02 min
